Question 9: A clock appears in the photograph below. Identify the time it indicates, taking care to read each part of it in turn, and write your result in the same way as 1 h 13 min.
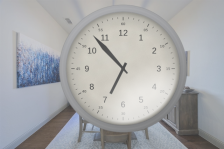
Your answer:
6 h 53 min
